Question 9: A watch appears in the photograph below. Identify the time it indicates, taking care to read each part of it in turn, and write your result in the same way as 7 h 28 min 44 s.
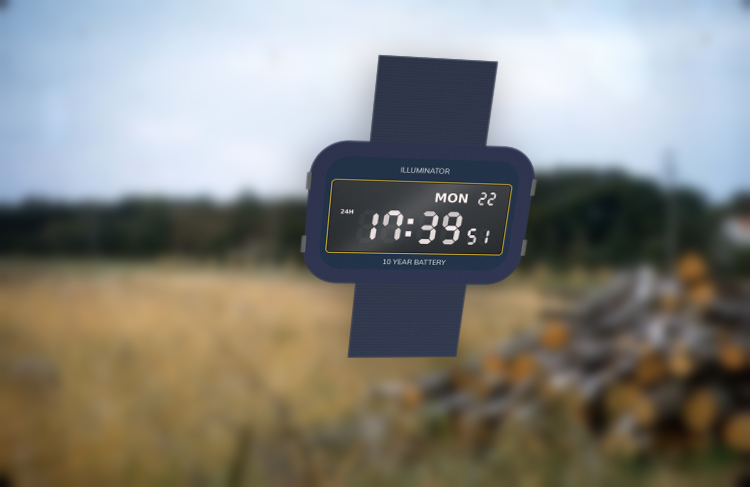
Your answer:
17 h 39 min 51 s
